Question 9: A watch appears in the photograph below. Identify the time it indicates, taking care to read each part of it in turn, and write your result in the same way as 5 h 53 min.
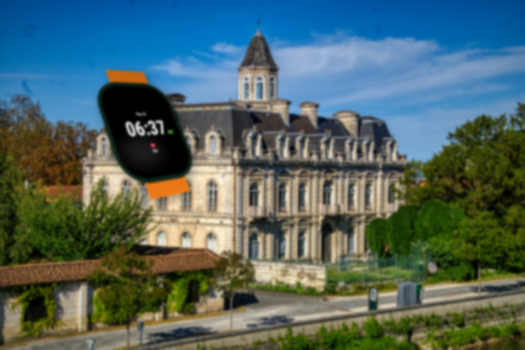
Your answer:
6 h 37 min
